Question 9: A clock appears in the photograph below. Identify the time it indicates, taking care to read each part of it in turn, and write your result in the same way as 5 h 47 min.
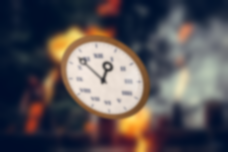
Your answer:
12 h 53 min
